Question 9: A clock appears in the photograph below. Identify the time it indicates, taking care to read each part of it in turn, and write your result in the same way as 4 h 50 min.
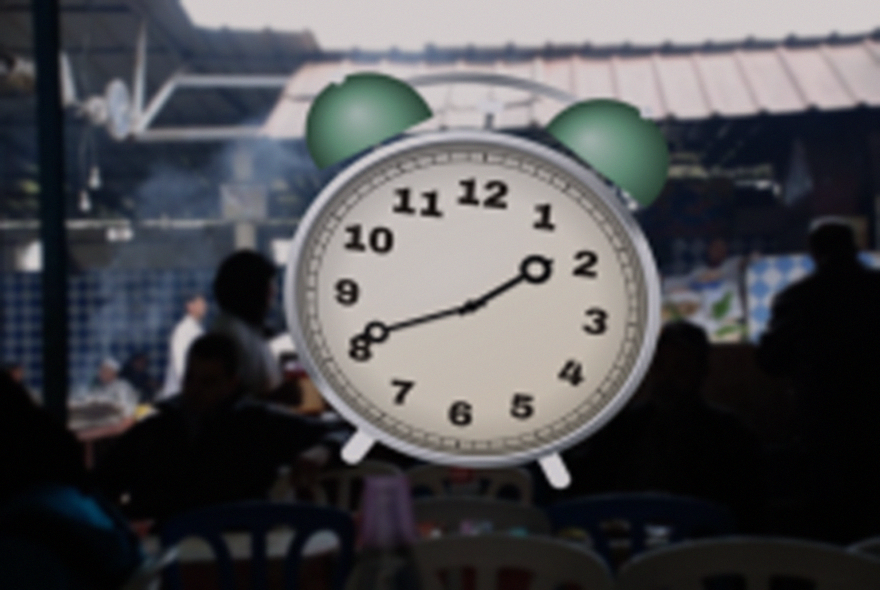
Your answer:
1 h 41 min
